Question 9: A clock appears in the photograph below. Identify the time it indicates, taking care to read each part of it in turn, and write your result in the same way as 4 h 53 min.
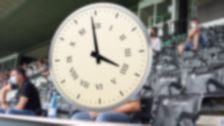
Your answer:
3 h 59 min
